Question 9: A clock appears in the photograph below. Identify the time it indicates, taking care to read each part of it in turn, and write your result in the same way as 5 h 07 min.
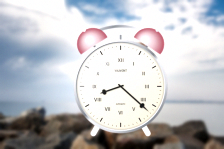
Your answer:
8 h 22 min
